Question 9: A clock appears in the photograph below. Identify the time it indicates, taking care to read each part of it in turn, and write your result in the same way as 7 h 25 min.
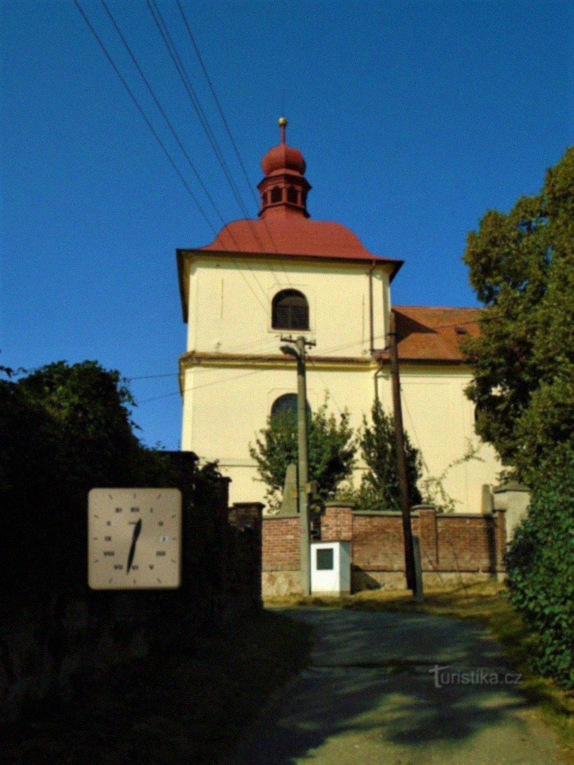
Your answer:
12 h 32 min
